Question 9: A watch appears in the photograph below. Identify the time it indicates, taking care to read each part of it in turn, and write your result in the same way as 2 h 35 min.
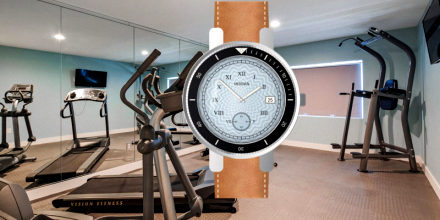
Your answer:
1 h 52 min
